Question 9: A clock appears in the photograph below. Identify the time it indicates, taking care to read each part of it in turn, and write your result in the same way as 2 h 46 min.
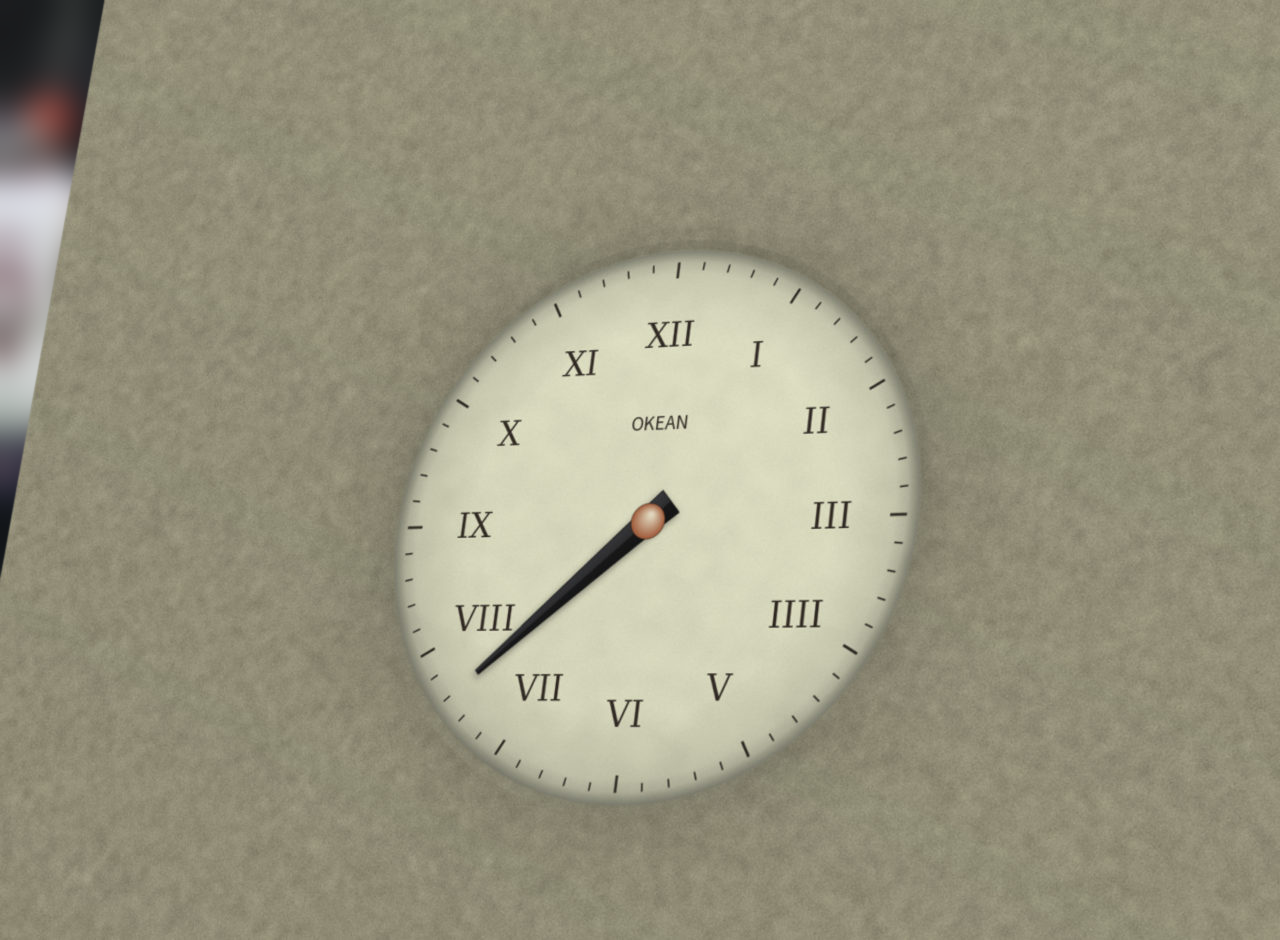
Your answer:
7 h 38 min
